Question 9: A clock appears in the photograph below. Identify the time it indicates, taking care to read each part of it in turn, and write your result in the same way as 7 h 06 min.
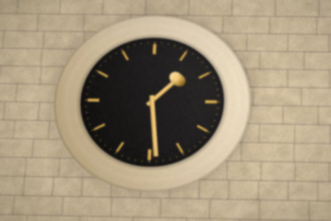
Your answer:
1 h 29 min
